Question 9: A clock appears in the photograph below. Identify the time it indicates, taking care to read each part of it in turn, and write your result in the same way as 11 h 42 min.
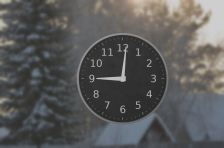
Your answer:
9 h 01 min
